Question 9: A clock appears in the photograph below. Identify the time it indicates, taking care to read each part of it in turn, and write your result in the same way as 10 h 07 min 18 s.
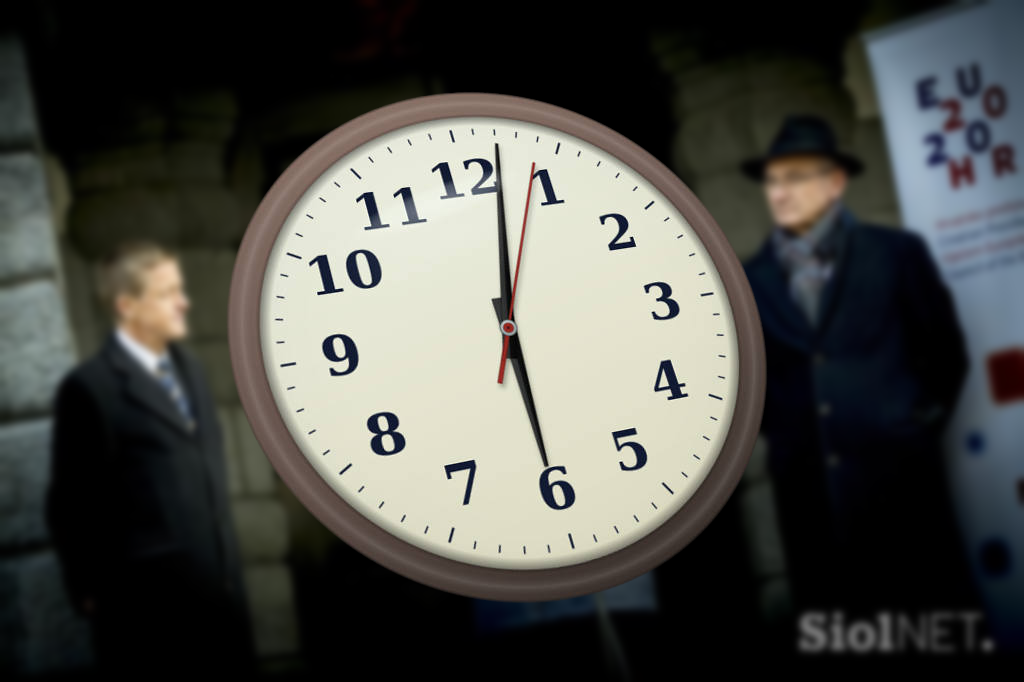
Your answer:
6 h 02 min 04 s
